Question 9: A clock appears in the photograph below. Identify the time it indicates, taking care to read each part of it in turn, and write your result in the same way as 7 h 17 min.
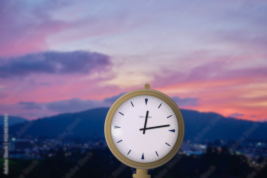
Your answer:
12 h 13 min
